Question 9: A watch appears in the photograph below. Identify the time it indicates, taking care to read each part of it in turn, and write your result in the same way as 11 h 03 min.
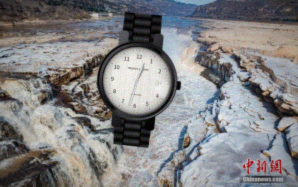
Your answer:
12 h 32 min
